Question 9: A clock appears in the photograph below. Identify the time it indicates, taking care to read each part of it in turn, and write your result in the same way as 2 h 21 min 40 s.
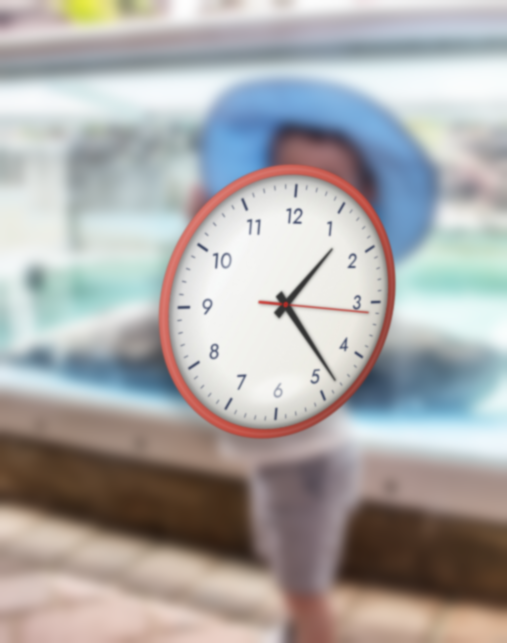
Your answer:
1 h 23 min 16 s
